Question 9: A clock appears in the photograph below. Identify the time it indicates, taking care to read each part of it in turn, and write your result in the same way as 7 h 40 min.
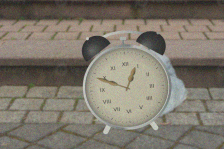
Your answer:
12 h 49 min
